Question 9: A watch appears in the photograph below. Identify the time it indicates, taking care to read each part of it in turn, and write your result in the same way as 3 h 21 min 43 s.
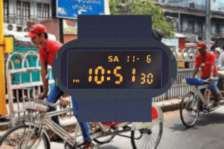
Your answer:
10 h 51 min 30 s
